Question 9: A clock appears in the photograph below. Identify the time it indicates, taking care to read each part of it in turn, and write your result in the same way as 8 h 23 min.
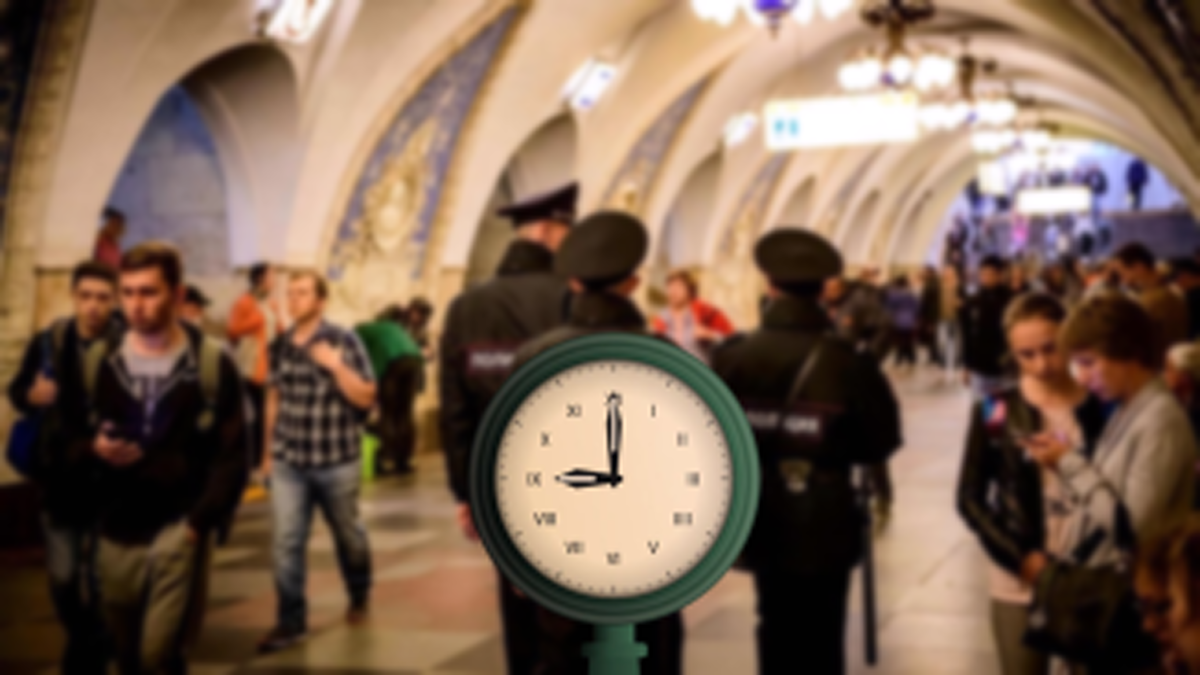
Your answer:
9 h 00 min
